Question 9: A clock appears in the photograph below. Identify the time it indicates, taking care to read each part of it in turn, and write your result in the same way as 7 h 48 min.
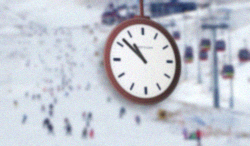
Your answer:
10 h 52 min
